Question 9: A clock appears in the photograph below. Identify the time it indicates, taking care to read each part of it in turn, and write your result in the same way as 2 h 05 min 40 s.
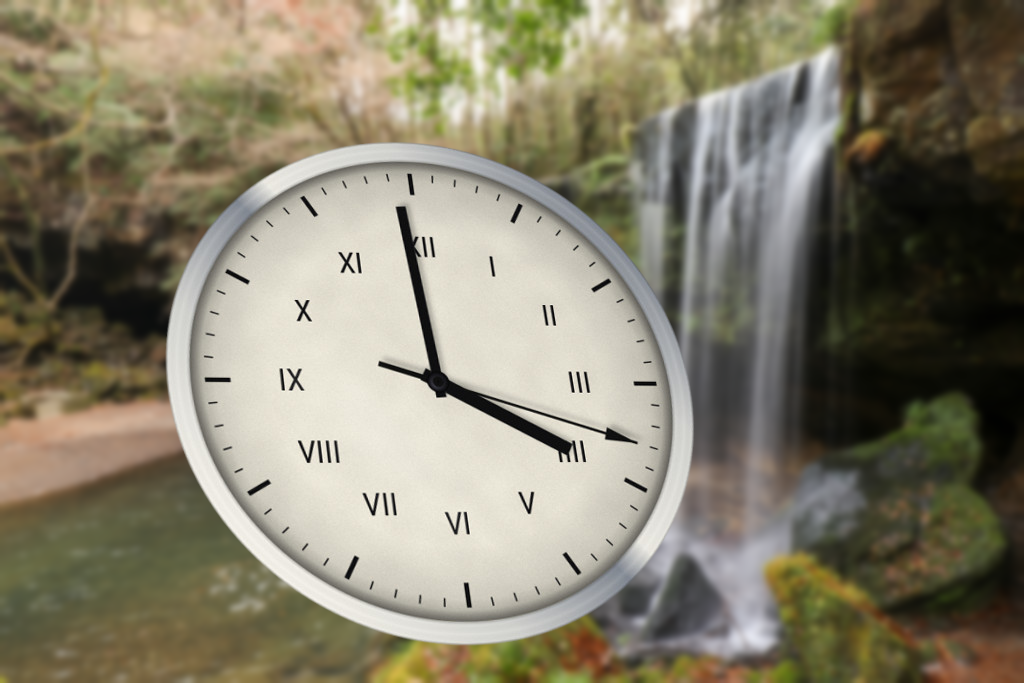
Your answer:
3 h 59 min 18 s
